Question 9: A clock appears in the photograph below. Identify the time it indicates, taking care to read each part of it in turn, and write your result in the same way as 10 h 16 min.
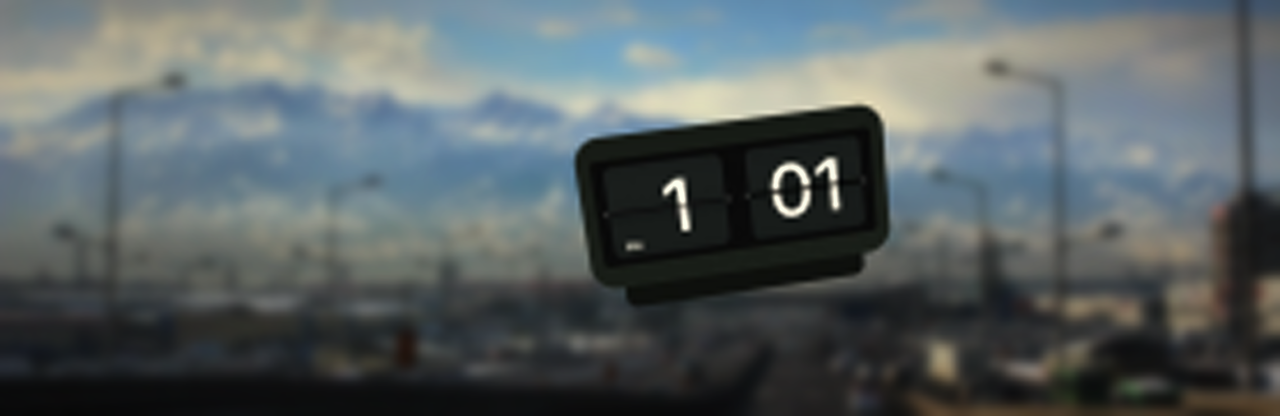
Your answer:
1 h 01 min
